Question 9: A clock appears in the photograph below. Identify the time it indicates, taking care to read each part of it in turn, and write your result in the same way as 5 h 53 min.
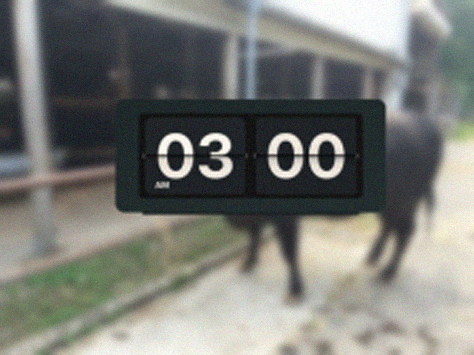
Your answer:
3 h 00 min
